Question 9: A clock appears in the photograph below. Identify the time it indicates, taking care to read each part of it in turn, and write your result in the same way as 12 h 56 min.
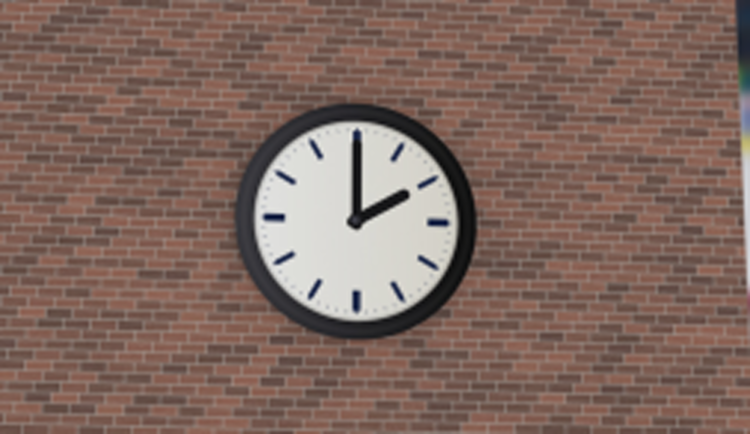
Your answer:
2 h 00 min
